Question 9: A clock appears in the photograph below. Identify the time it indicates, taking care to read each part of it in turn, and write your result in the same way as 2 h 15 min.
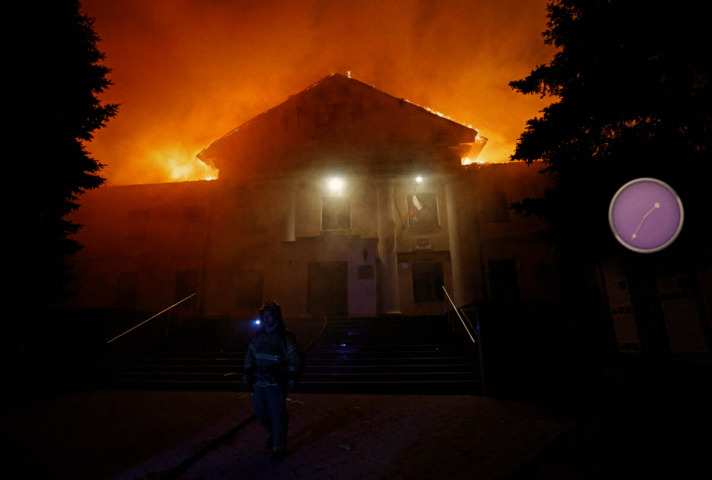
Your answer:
1 h 35 min
